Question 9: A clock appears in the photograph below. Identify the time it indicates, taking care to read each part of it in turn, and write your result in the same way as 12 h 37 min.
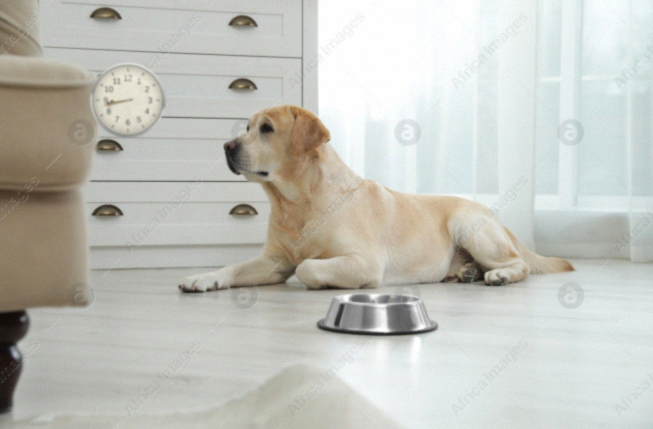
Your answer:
8 h 43 min
